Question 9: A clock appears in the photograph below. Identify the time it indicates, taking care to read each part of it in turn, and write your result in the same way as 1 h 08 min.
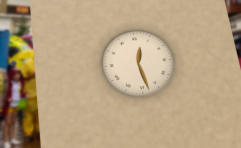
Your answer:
12 h 28 min
